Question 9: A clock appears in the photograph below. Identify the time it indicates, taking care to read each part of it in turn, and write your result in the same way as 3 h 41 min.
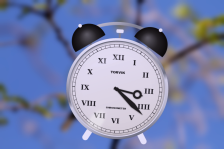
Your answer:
3 h 22 min
